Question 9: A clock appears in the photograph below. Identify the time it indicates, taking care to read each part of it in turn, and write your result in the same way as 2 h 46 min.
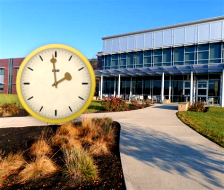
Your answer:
1 h 59 min
